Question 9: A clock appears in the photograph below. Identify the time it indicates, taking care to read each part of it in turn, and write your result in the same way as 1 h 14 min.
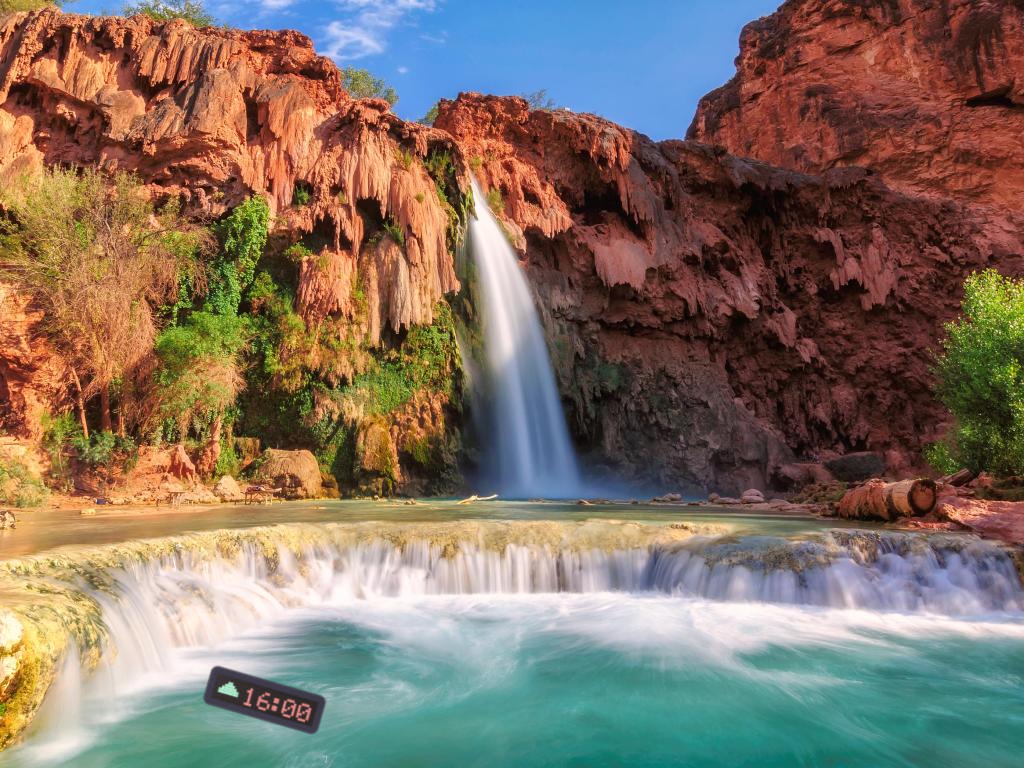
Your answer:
16 h 00 min
